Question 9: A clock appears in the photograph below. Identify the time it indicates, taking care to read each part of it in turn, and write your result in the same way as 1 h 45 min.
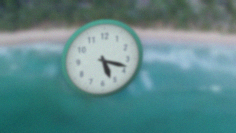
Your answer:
5 h 18 min
